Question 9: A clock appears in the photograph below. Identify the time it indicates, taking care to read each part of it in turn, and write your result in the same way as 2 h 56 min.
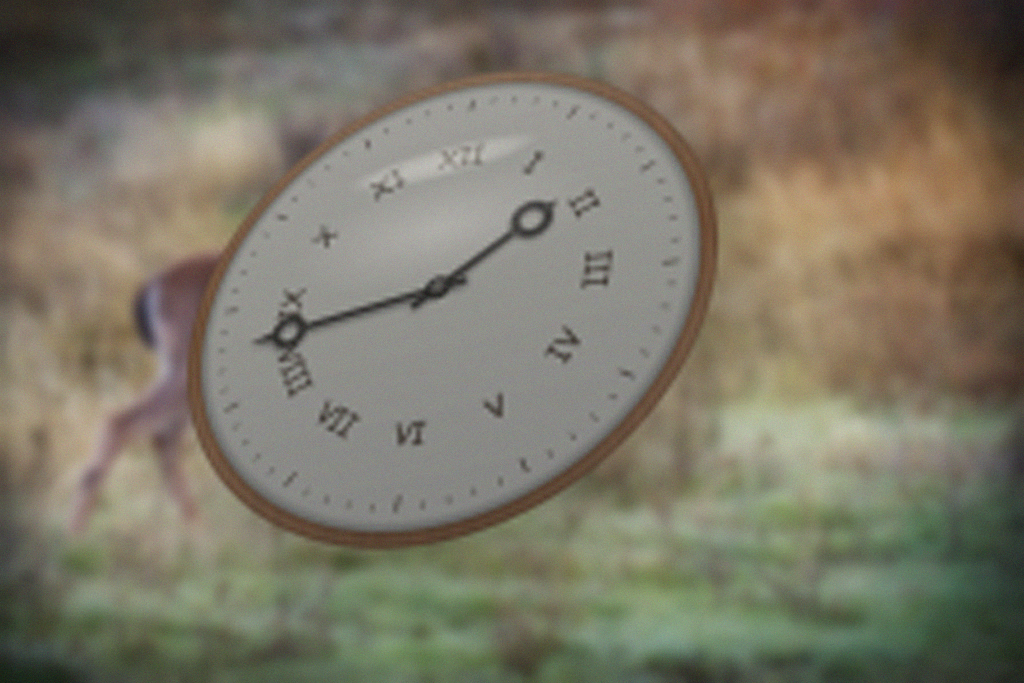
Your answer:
1 h 43 min
